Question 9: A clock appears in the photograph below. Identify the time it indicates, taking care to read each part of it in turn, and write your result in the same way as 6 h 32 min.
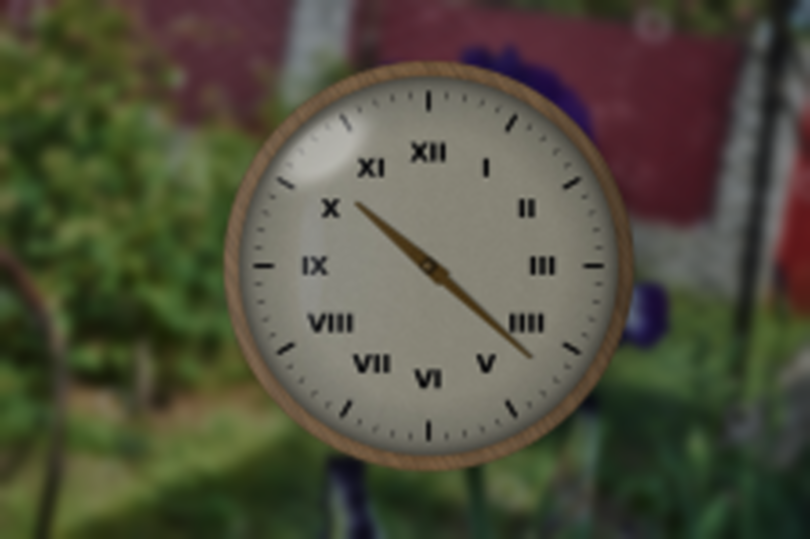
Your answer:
10 h 22 min
